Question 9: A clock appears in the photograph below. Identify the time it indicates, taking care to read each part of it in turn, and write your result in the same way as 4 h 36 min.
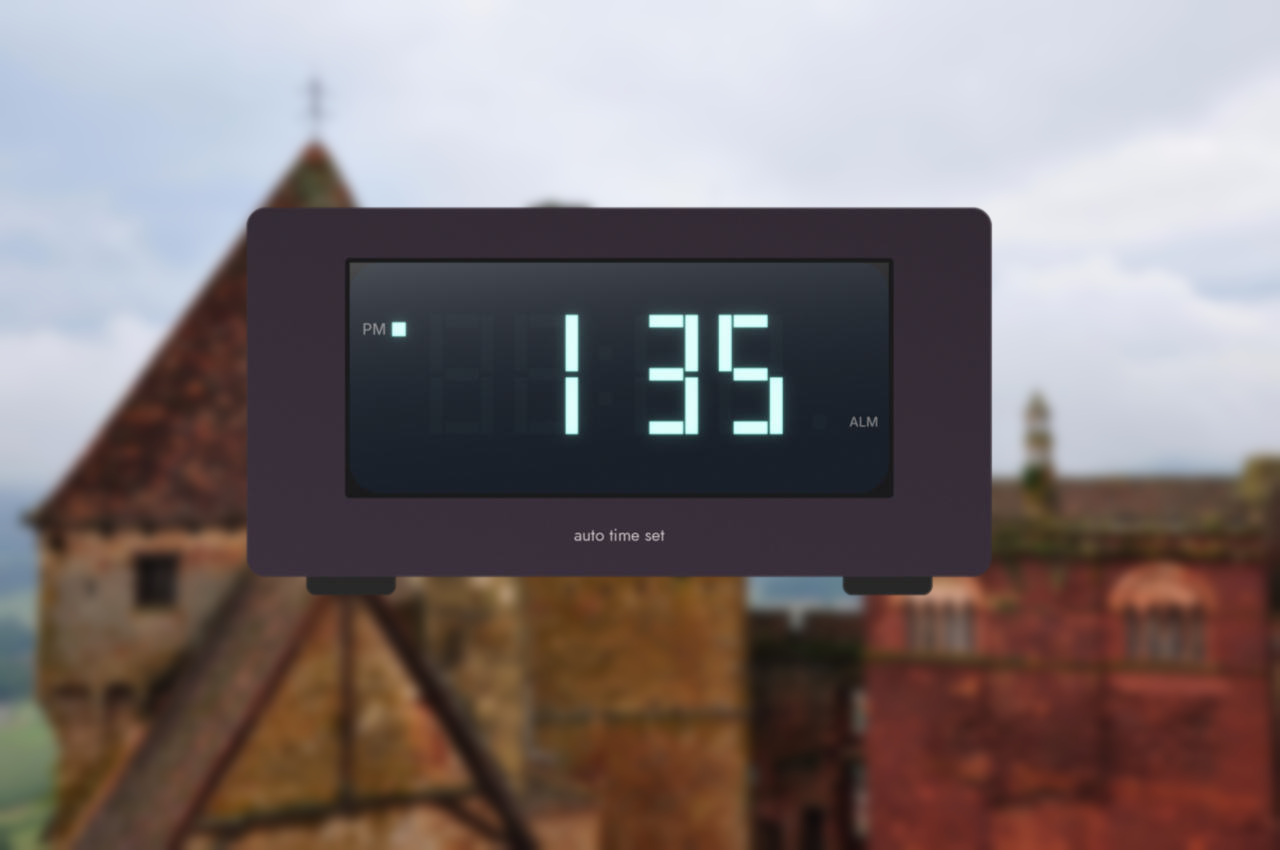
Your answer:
1 h 35 min
